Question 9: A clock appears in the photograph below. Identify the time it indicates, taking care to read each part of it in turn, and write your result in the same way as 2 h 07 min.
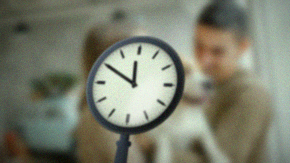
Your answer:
11 h 50 min
